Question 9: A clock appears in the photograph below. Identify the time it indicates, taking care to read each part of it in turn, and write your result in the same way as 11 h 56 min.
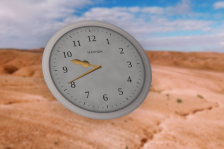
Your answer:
9 h 41 min
